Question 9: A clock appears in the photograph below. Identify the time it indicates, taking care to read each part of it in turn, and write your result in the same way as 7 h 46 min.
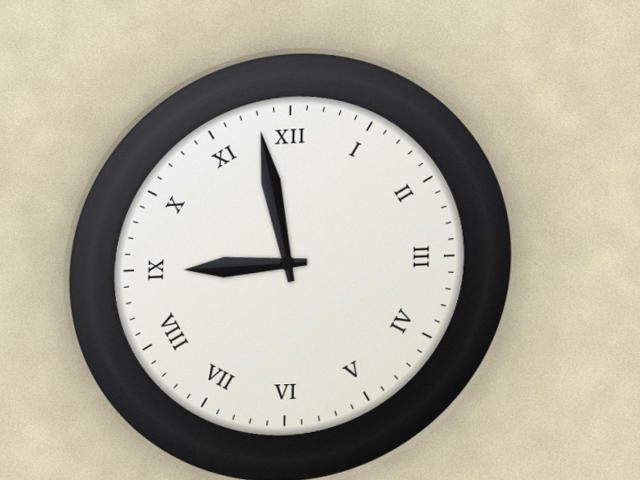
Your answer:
8 h 58 min
